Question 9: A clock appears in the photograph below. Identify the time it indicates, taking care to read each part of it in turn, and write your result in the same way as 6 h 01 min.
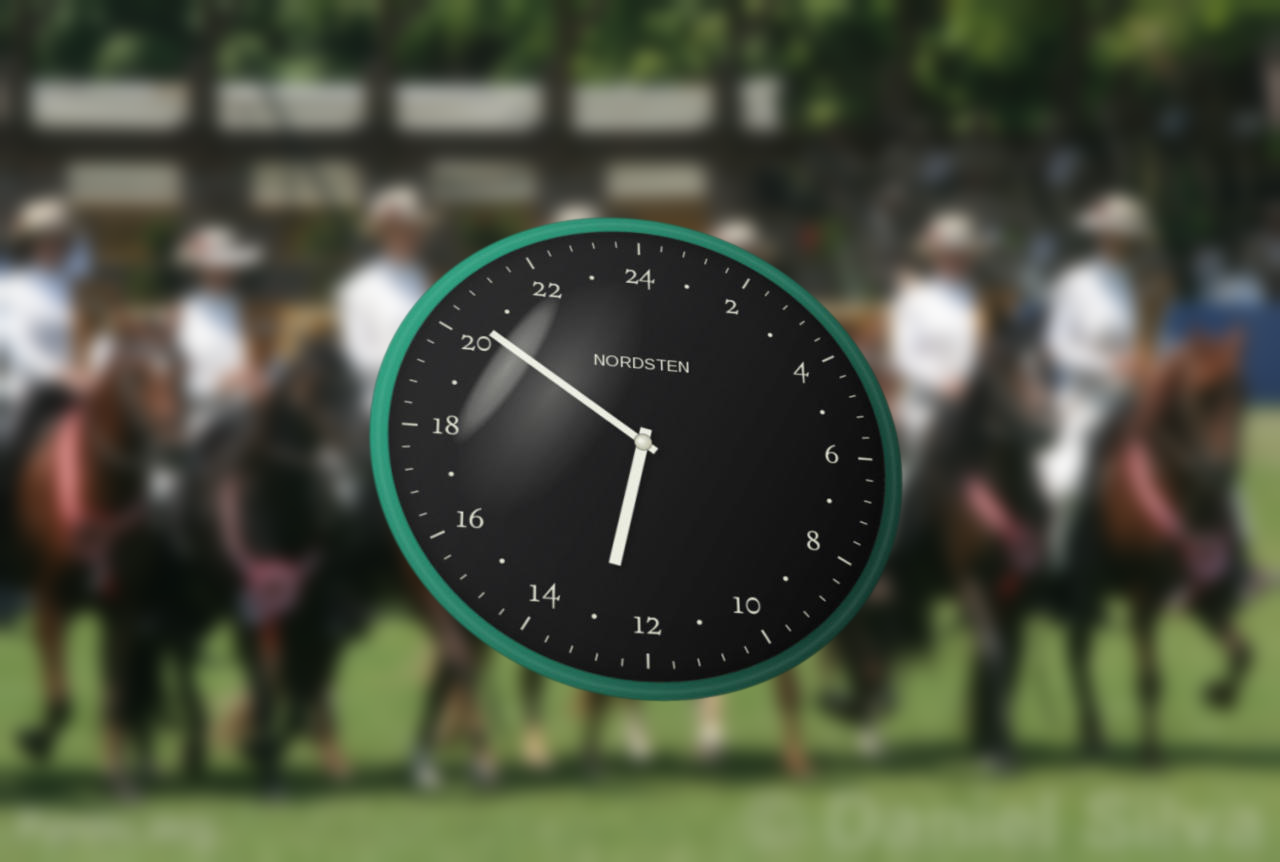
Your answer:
12 h 51 min
